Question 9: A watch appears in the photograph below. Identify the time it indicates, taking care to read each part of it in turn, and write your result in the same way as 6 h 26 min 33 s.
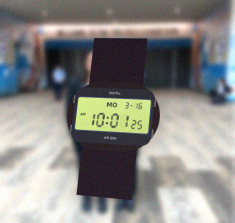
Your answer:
10 h 01 min 25 s
